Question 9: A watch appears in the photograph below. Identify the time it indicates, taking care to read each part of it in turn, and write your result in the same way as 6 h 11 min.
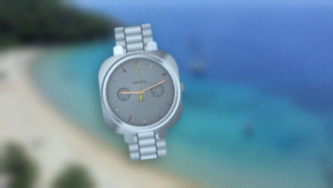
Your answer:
9 h 12 min
